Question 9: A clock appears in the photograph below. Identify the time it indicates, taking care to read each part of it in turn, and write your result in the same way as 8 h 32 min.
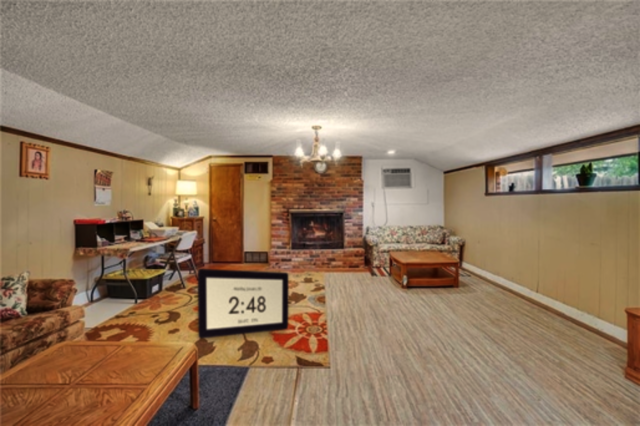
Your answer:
2 h 48 min
